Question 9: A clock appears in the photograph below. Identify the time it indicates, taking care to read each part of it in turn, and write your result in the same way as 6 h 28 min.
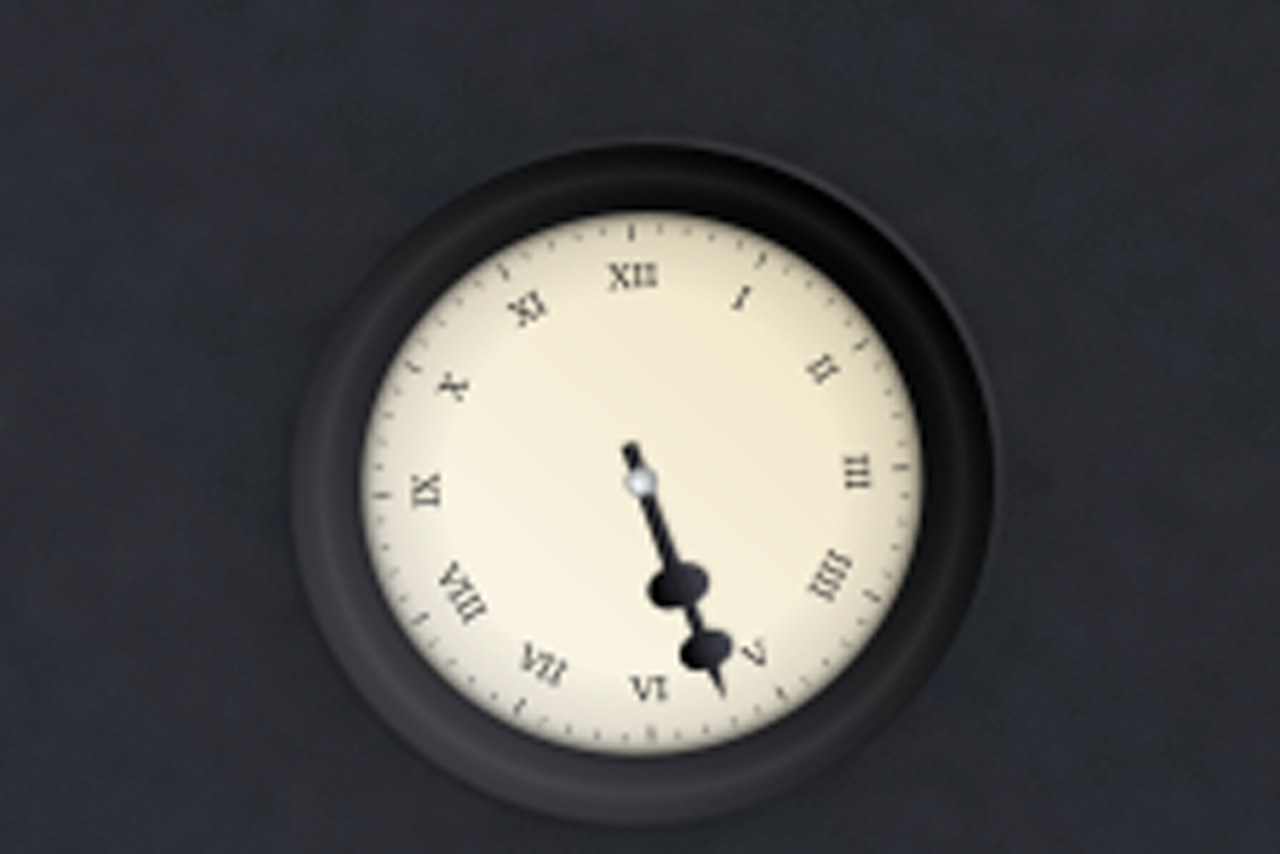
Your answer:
5 h 27 min
